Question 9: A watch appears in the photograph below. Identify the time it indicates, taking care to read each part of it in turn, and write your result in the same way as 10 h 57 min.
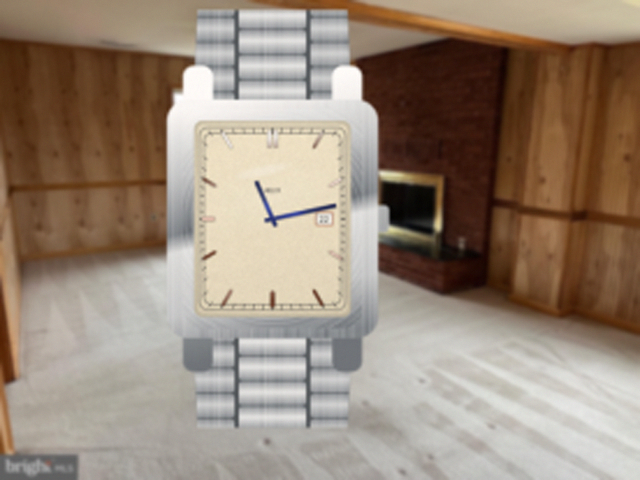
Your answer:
11 h 13 min
